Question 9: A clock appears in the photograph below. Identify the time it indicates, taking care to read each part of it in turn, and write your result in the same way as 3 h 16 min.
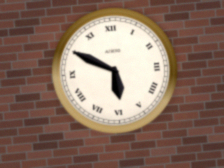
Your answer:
5 h 50 min
